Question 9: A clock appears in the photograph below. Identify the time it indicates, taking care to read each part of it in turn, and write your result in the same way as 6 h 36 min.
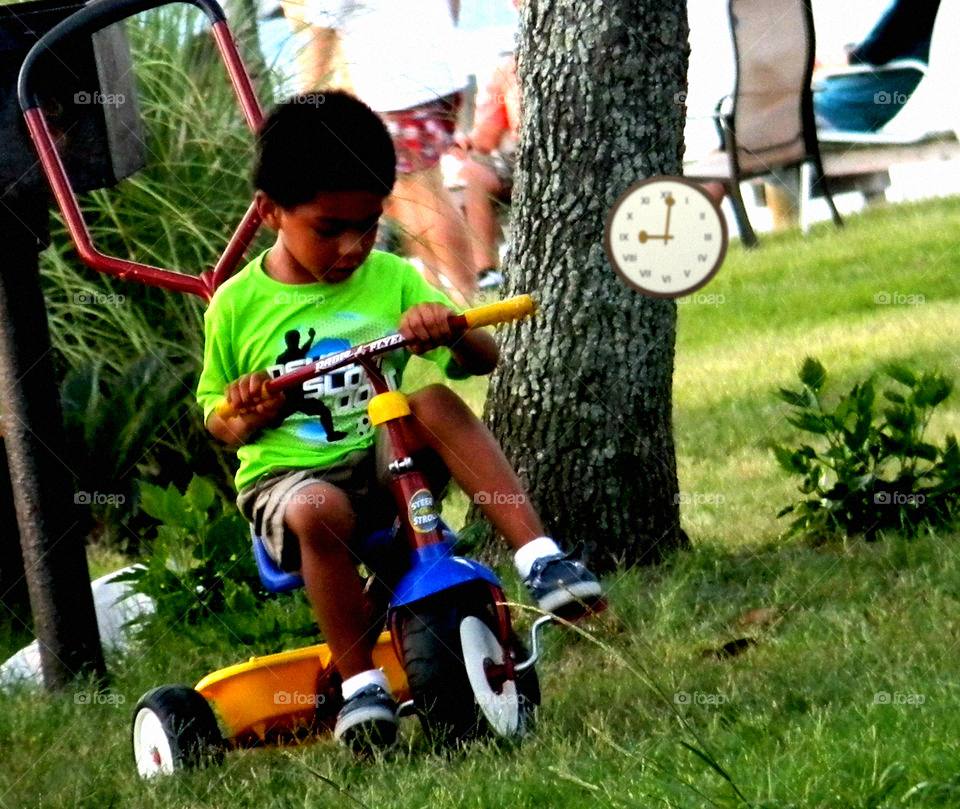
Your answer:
9 h 01 min
